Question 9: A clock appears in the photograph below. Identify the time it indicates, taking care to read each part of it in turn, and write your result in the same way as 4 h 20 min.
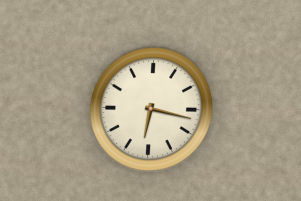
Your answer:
6 h 17 min
